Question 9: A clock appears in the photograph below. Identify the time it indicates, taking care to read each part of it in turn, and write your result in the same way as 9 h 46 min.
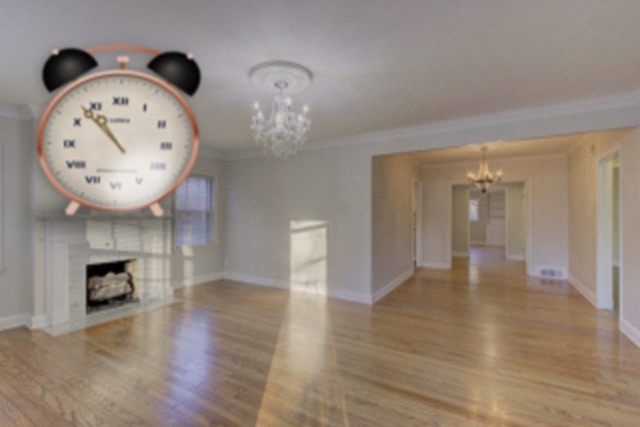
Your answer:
10 h 53 min
